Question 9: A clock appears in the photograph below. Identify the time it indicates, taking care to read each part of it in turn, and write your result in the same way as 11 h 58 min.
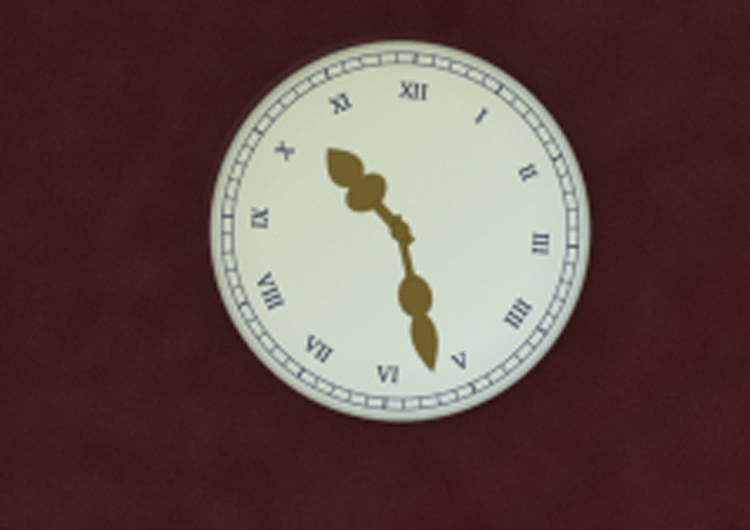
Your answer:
10 h 27 min
